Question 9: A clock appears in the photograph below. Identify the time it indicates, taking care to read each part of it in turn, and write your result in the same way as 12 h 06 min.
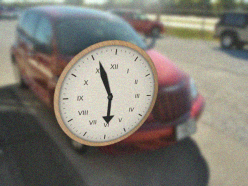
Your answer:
5 h 56 min
